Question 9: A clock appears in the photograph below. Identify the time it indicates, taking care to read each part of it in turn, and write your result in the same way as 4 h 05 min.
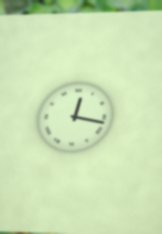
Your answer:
12 h 17 min
